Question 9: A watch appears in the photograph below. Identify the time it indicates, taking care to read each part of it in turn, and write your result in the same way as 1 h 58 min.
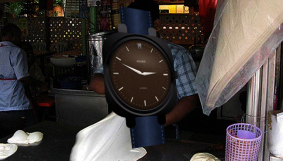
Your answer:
2 h 49 min
